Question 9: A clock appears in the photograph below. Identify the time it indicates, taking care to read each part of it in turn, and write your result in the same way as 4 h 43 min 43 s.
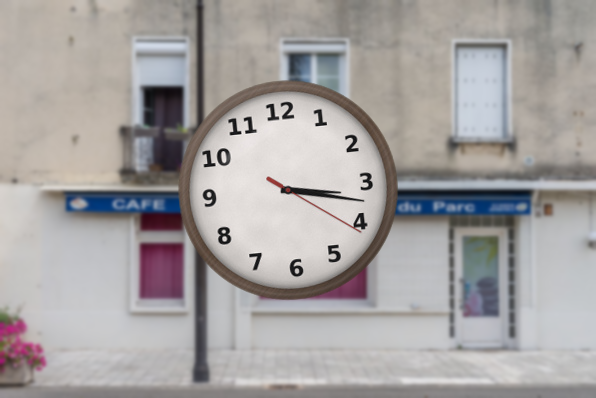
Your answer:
3 h 17 min 21 s
